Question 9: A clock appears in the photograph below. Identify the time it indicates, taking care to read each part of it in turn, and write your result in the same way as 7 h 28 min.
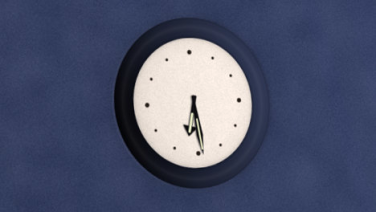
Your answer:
6 h 29 min
